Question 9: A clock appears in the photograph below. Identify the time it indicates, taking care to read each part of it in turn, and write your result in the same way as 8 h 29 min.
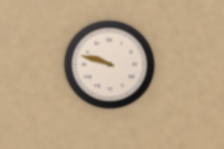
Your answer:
9 h 48 min
